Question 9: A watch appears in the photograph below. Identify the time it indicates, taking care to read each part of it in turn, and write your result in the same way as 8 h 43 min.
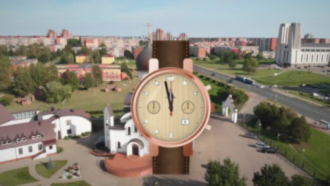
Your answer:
11 h 58 min
